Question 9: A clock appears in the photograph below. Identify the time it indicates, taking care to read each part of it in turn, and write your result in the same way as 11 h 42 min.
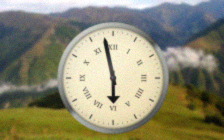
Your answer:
5 h 58 min
